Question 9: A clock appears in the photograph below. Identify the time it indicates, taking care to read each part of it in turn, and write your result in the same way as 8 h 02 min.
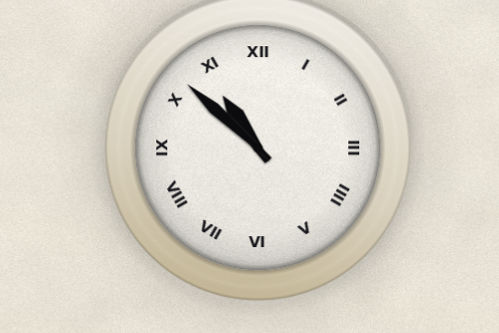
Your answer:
10 h 52 min
